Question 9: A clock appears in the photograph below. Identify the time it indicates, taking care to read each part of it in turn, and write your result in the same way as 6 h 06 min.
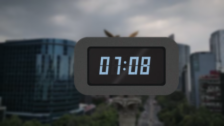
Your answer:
7 h 08 min
